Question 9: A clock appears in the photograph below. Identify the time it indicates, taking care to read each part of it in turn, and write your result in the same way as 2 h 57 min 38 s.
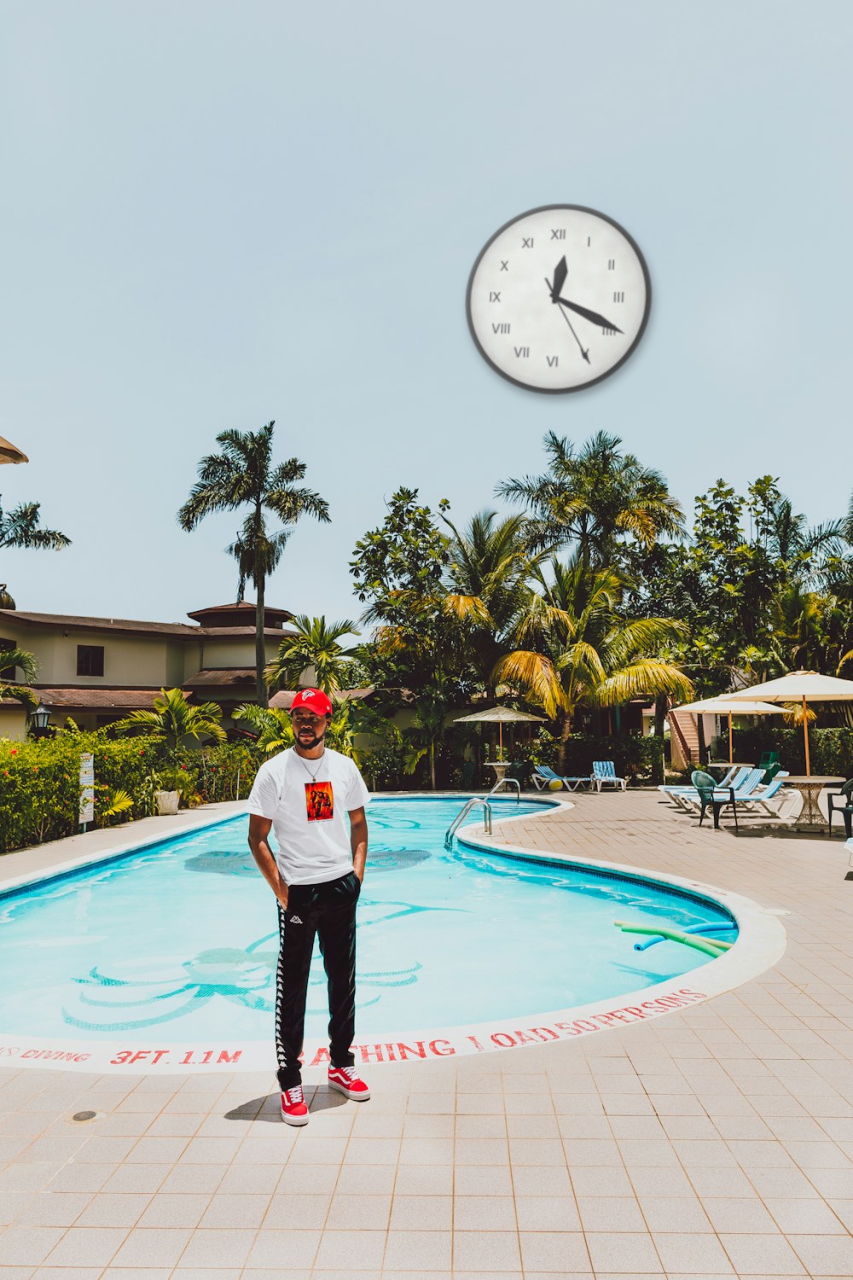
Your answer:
12 h 19 min 25 s
